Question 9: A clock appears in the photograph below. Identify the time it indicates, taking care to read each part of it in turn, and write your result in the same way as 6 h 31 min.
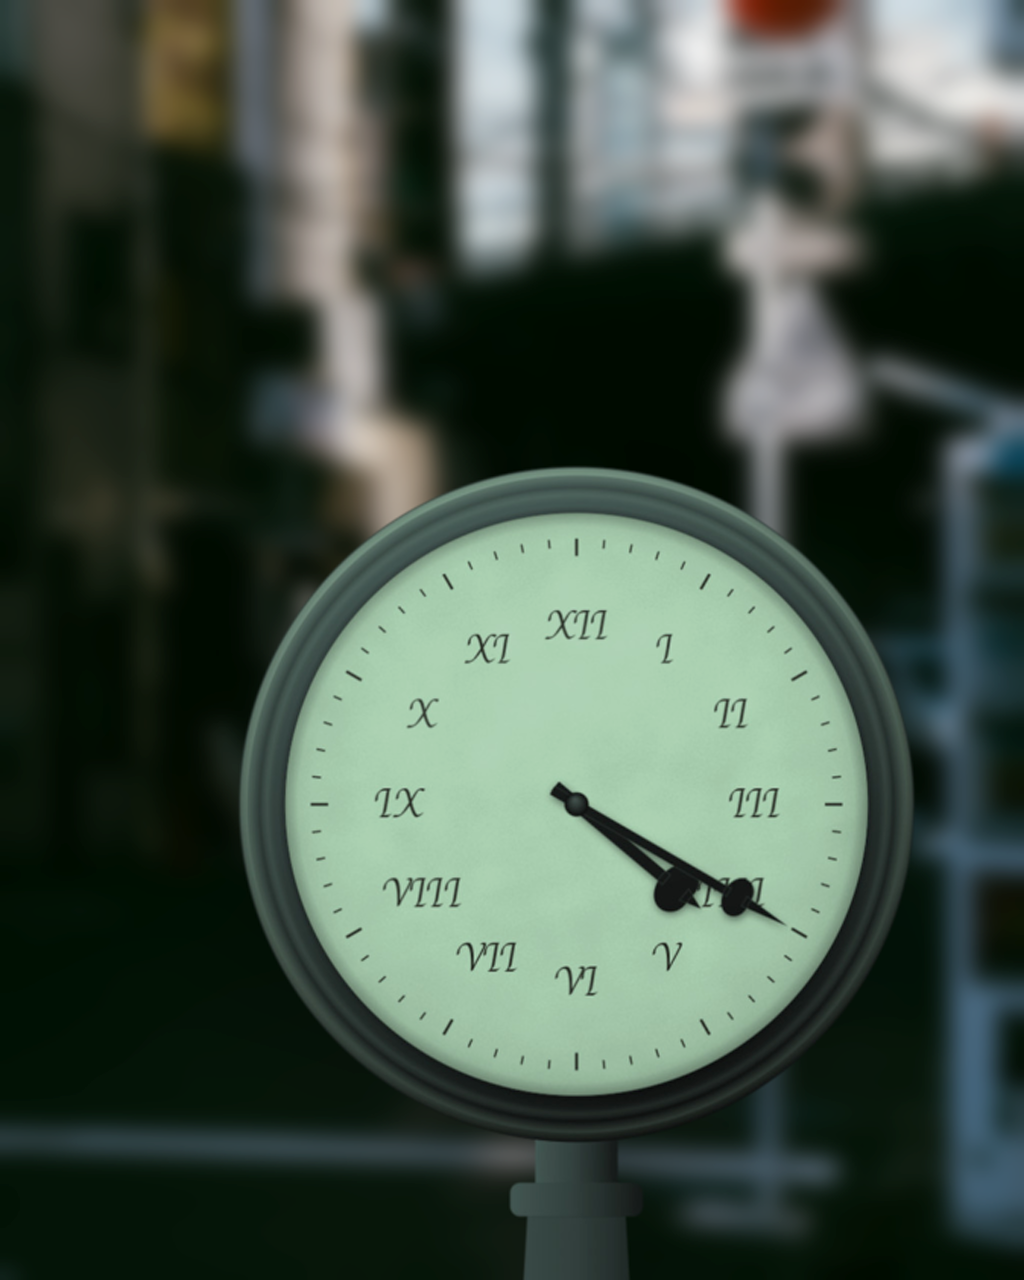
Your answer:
4 h 20 min
